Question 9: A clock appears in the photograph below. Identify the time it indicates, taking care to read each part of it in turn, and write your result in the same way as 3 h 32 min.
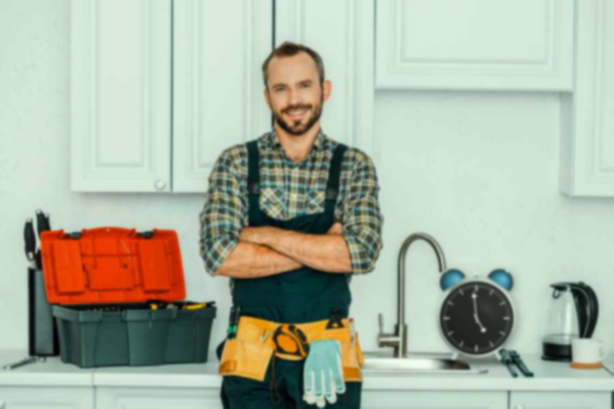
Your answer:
4 h 59 min
